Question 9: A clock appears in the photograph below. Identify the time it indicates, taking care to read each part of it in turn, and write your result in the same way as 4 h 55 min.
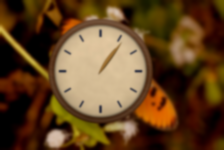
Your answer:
1 h 06 min
